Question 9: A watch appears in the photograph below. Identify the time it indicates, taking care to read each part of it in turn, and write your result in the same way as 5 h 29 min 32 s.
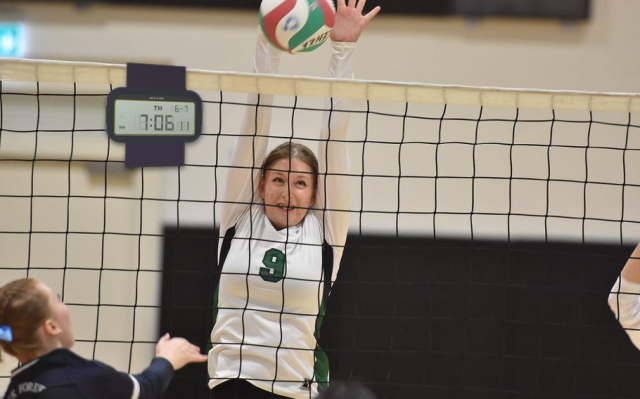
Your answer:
7 h 06 min 11 s
